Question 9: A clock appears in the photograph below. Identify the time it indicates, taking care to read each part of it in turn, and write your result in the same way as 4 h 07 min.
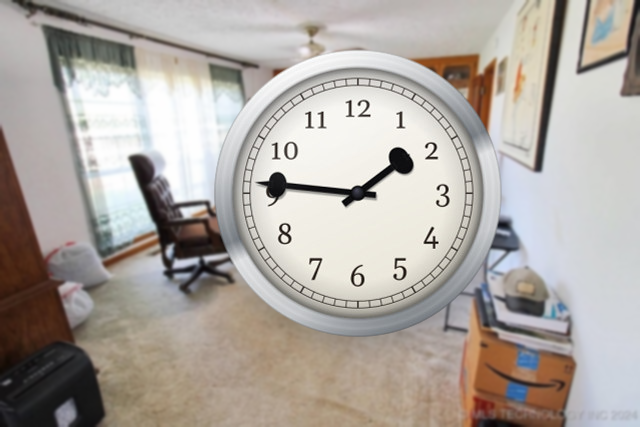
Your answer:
1 h 46 min
